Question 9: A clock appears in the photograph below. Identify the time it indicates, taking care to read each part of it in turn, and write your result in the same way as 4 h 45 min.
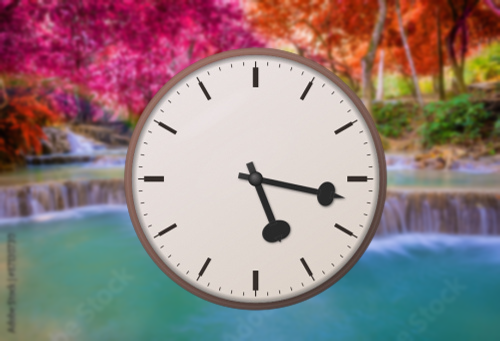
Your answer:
5 h 17 min
